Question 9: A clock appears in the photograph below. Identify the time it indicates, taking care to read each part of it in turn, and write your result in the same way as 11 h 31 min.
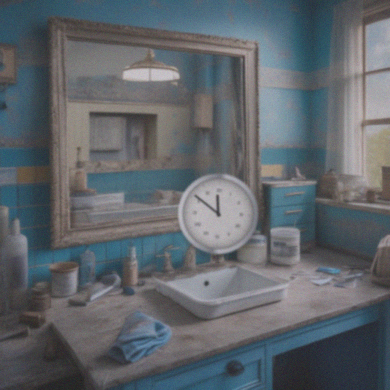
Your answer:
11 h 51 min
